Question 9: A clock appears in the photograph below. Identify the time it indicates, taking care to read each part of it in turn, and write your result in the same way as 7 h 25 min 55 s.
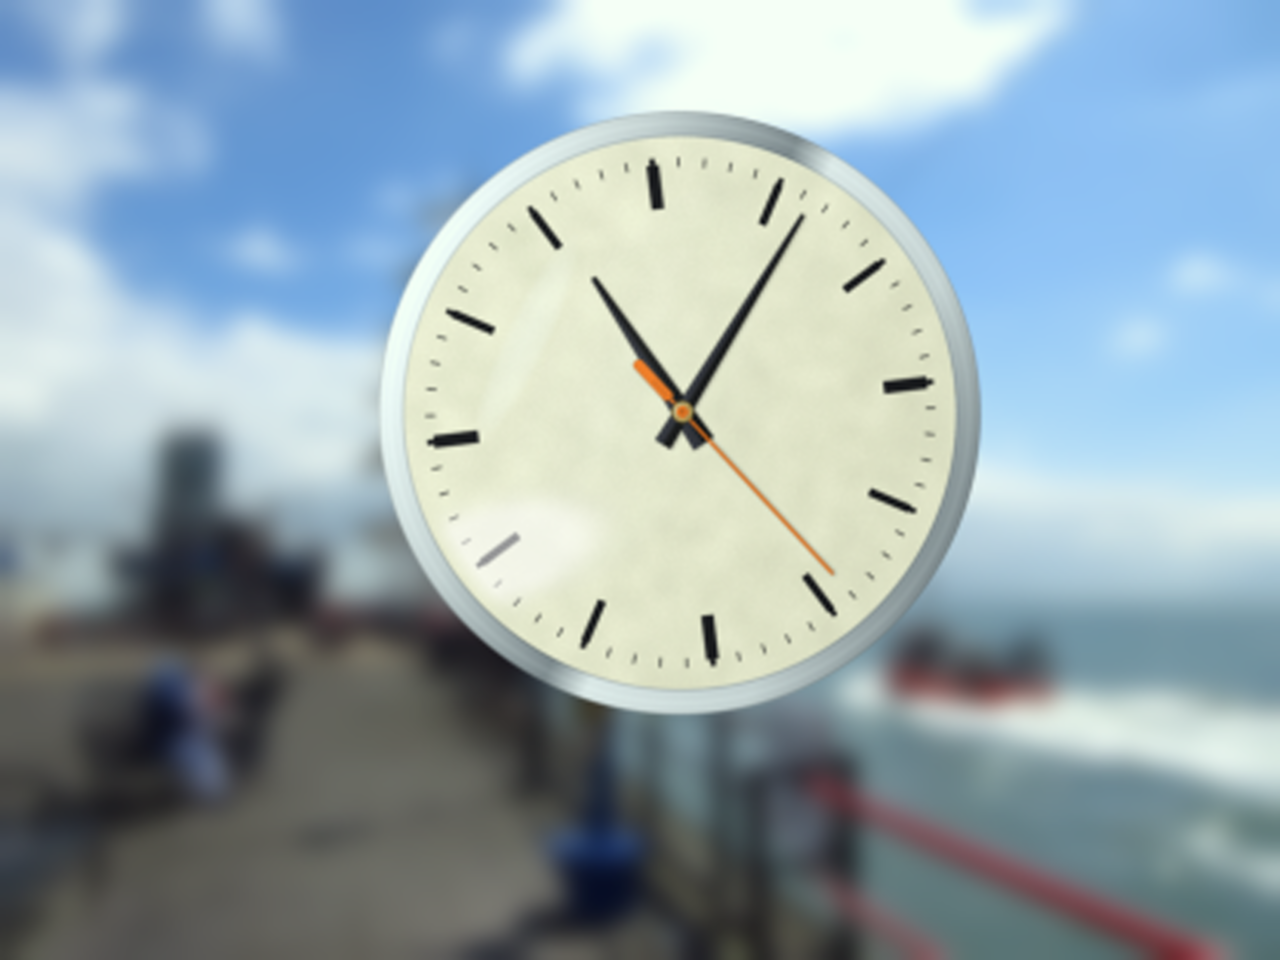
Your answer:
11 h 06 min 24 s
